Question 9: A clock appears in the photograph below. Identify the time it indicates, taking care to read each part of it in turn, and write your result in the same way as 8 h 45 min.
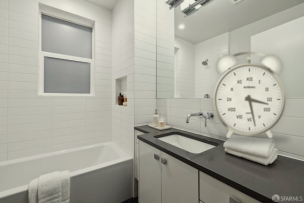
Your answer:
3 h 28 min
